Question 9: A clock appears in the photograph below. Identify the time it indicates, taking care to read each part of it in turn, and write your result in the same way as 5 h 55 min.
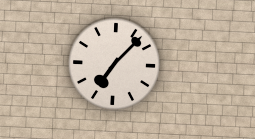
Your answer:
7 h 07 min
